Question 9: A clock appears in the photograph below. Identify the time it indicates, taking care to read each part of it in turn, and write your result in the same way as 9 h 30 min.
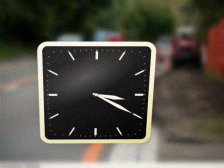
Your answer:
3 h 20 min
